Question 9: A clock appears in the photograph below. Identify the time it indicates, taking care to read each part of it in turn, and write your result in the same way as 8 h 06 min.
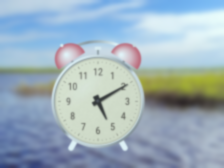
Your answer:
5 h 10 min
